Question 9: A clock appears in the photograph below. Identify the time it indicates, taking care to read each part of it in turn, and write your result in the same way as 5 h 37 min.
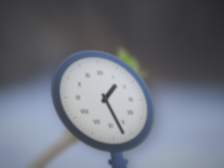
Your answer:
1 h 27 min
